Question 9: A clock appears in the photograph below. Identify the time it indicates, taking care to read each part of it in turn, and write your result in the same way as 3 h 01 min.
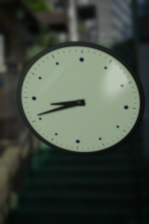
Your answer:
8 h 41 min
